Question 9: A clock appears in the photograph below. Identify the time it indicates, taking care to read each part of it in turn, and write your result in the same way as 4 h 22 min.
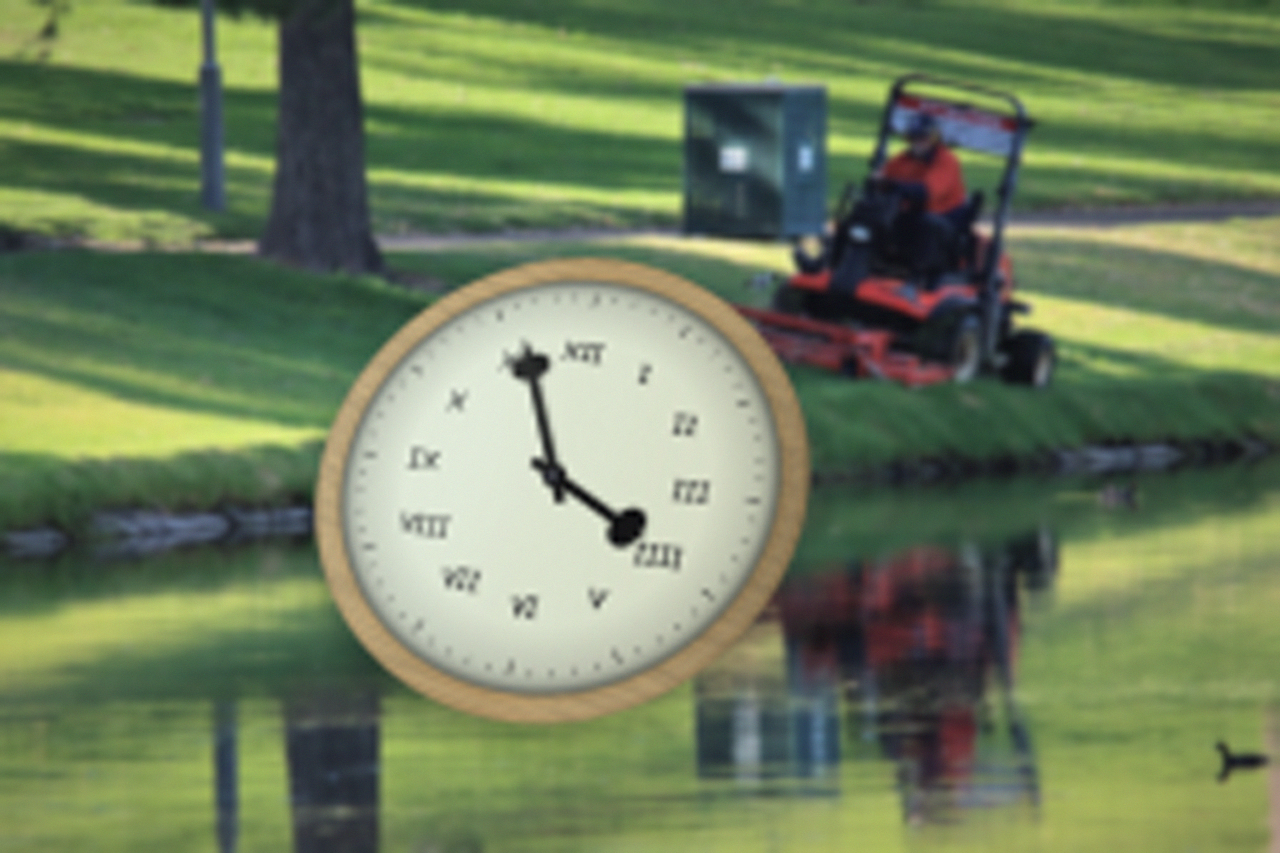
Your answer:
3 h 56 min
